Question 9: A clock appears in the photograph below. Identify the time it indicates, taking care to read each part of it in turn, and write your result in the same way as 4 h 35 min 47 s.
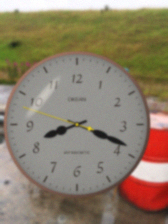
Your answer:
8 h 18 min 48 s
